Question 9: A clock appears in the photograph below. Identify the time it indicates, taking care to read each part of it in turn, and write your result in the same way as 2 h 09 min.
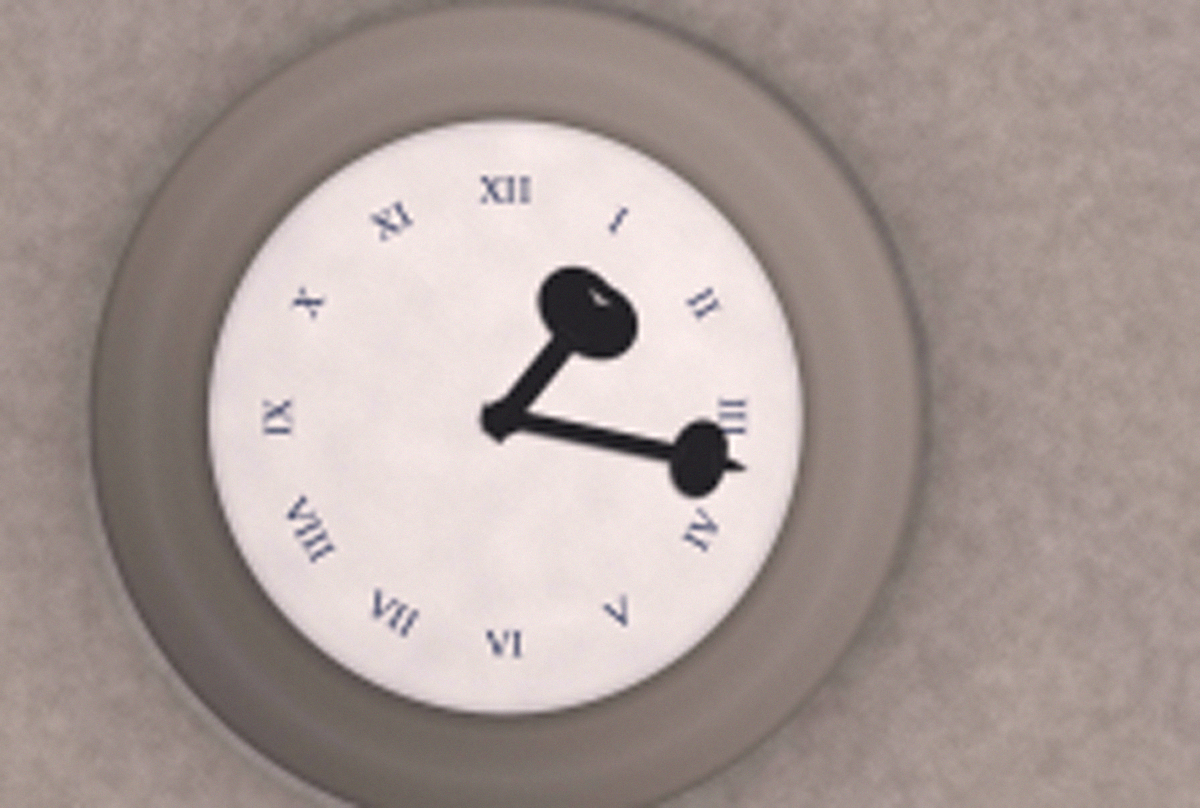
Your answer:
1 h 17 min
